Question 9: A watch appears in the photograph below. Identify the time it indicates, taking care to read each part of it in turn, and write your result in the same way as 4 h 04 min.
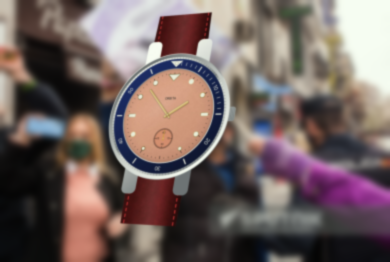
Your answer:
1 h 53 min
